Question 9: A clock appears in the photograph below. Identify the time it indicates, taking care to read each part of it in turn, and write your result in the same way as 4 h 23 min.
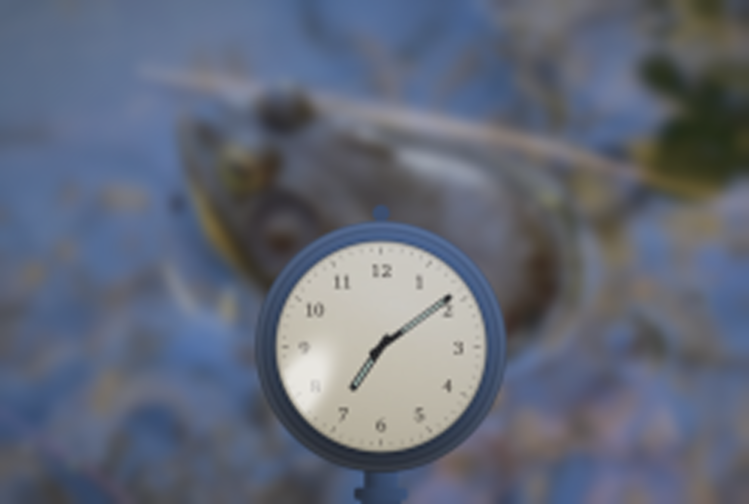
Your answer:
7 h 09 min
